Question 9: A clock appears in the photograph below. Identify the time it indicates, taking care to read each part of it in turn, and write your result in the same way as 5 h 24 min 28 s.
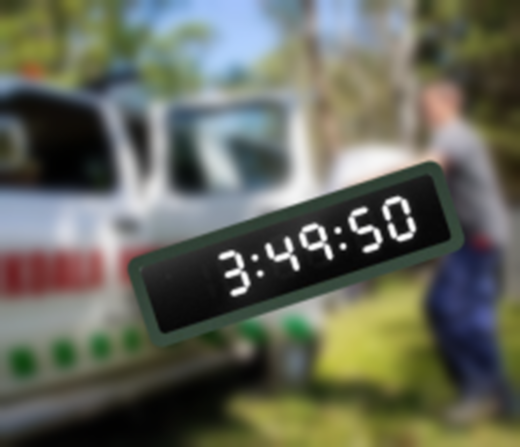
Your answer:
3 h 49 min 50 s
